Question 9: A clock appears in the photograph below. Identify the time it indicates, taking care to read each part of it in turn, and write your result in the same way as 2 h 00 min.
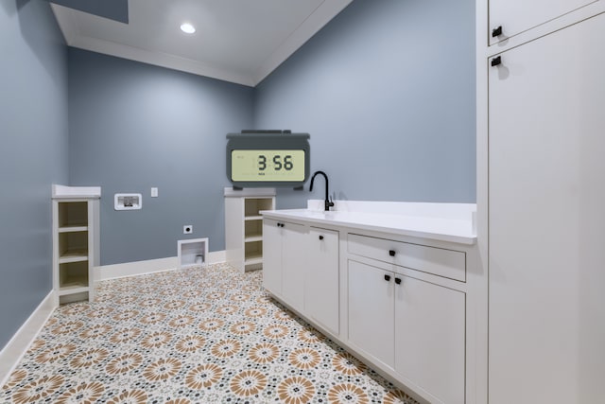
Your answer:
3 h 56 min
